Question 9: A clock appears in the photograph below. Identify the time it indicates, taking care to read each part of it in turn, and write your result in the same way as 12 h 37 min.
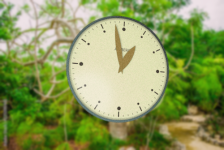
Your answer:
12 h 58 min
